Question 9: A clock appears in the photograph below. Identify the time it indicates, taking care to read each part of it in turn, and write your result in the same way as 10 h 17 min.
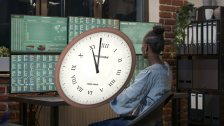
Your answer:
10 h 58 min
